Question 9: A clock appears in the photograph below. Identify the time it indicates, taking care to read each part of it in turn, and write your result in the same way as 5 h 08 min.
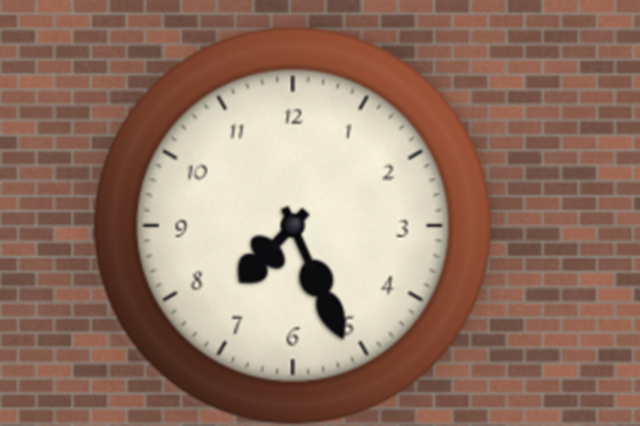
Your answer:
7 h 26 min
